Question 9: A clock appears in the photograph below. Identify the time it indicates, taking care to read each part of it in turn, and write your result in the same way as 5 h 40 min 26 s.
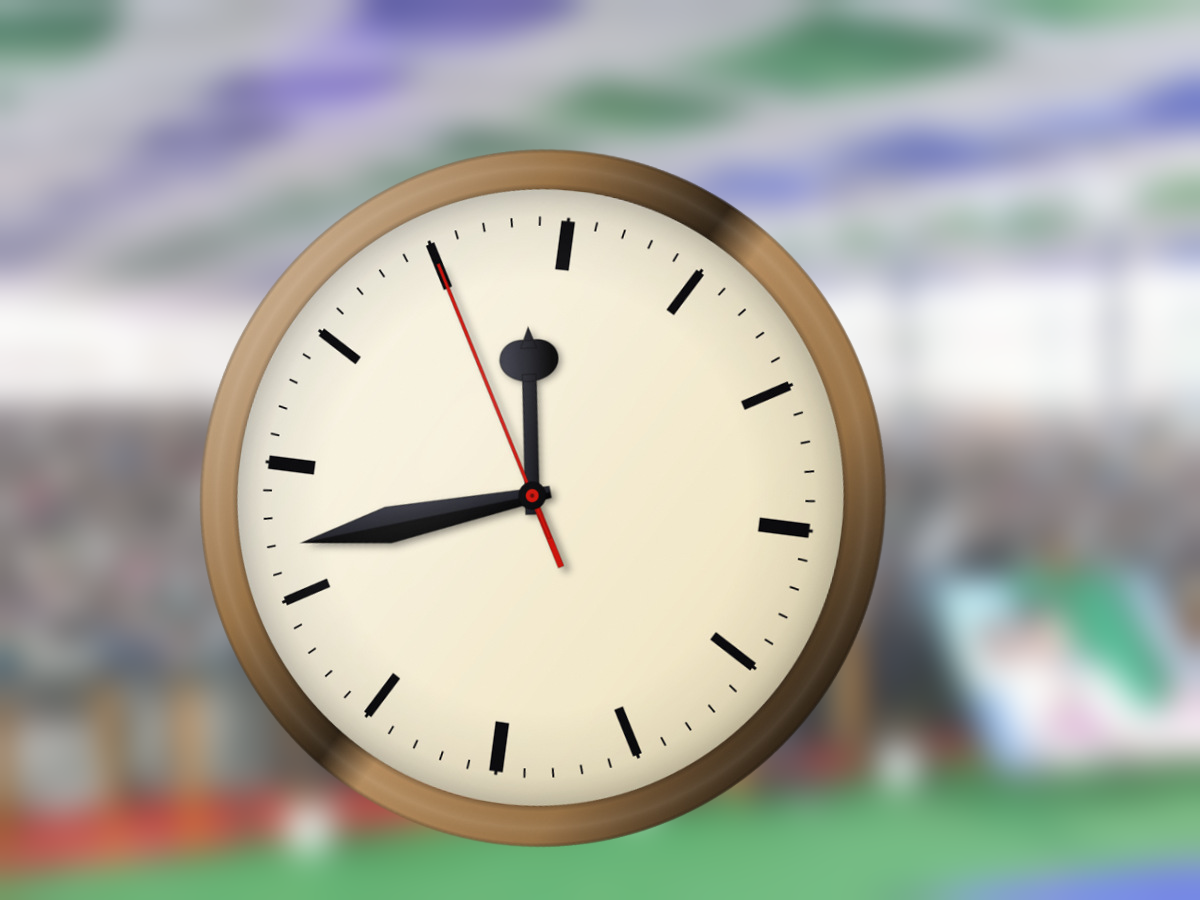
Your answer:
11 h 41 min 55 s
